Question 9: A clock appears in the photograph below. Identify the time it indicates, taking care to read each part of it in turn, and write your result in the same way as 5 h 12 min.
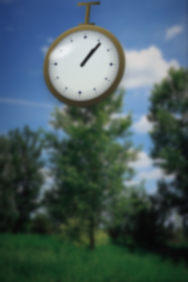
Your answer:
1 h 06 min
